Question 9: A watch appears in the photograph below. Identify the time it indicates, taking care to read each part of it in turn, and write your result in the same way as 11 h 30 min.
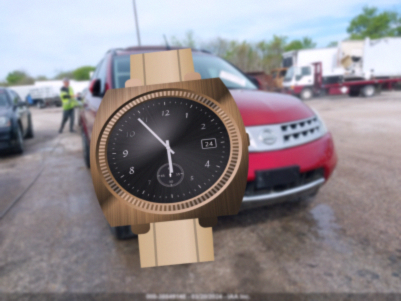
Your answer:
5 h 54 min
